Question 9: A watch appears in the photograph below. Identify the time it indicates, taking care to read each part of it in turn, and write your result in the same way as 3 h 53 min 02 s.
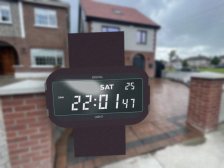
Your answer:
22 h 01 min 47 s
